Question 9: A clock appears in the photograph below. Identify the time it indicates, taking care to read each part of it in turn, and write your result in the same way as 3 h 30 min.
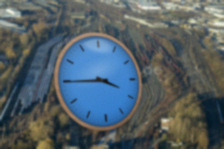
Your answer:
3 h 45 min
